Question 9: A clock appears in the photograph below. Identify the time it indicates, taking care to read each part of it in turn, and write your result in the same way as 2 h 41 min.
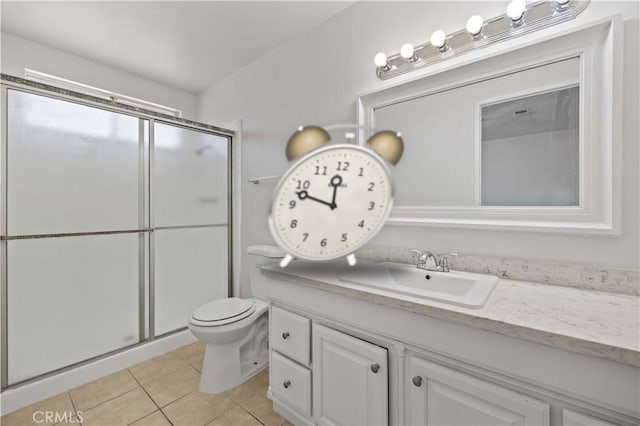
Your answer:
11 h 48 min
